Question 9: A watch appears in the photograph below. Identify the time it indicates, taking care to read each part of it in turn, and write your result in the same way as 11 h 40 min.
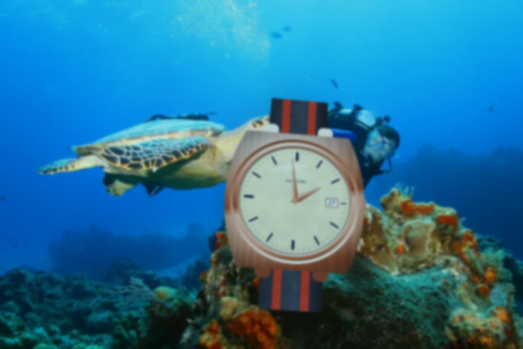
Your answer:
1 h 59 min
